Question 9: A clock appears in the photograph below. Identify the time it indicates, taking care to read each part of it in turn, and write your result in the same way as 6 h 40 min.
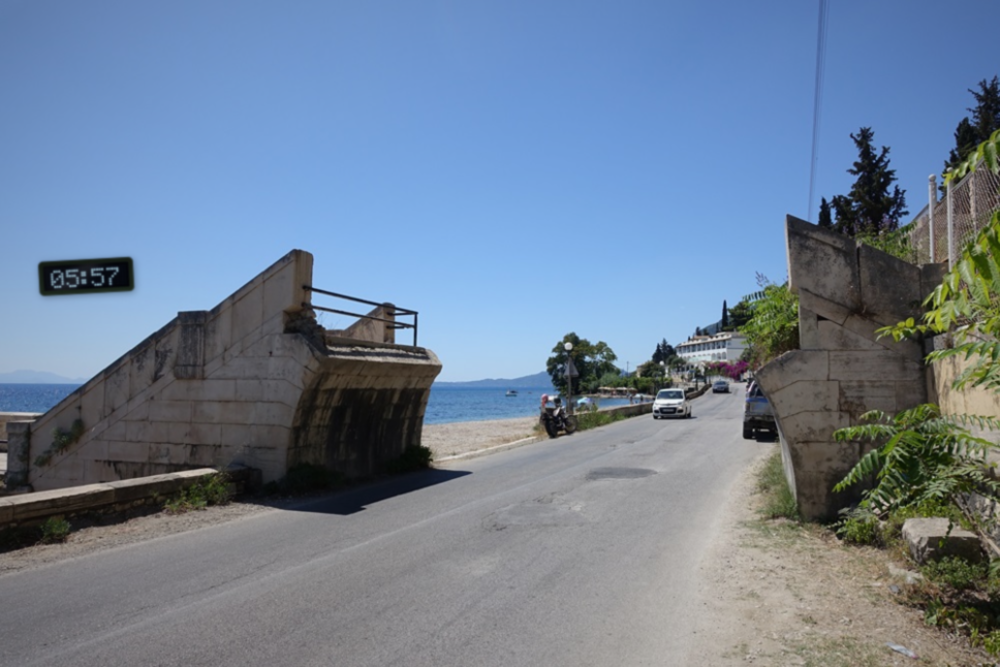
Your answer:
5 h 57 min
